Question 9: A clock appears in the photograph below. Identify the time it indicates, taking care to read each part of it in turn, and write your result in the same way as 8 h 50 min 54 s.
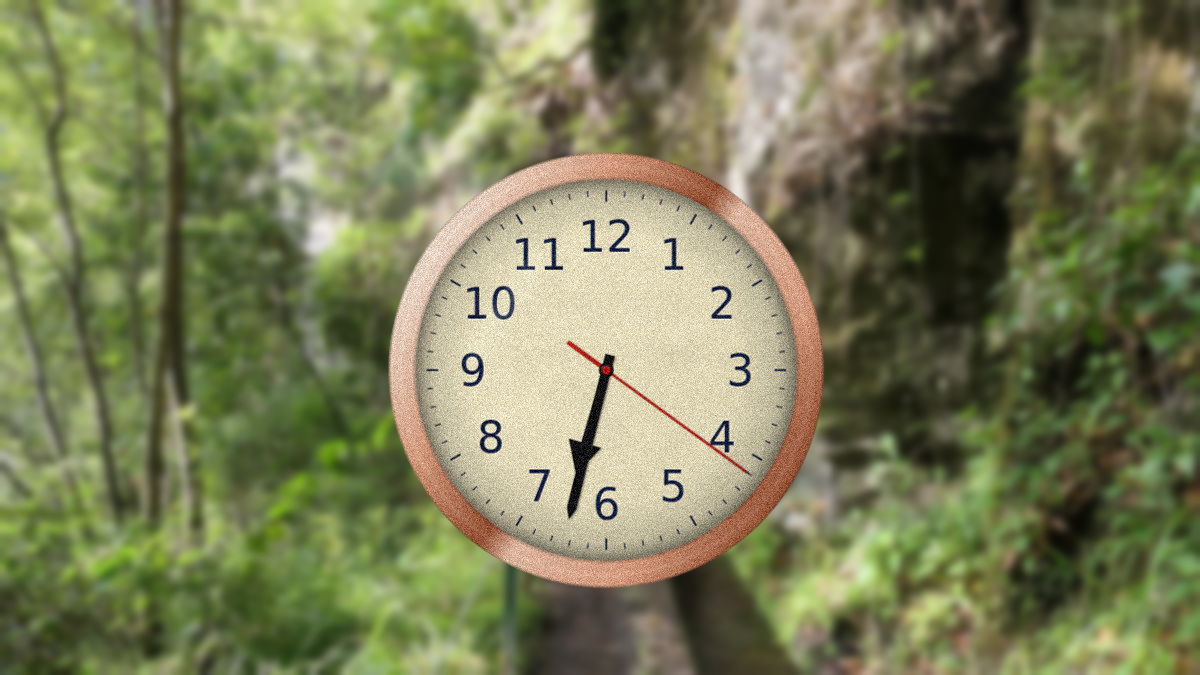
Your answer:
6 h 32 min 21 s
